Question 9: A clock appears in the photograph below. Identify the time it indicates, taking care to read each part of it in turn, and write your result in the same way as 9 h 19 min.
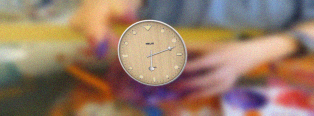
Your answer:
6 h 12 min
